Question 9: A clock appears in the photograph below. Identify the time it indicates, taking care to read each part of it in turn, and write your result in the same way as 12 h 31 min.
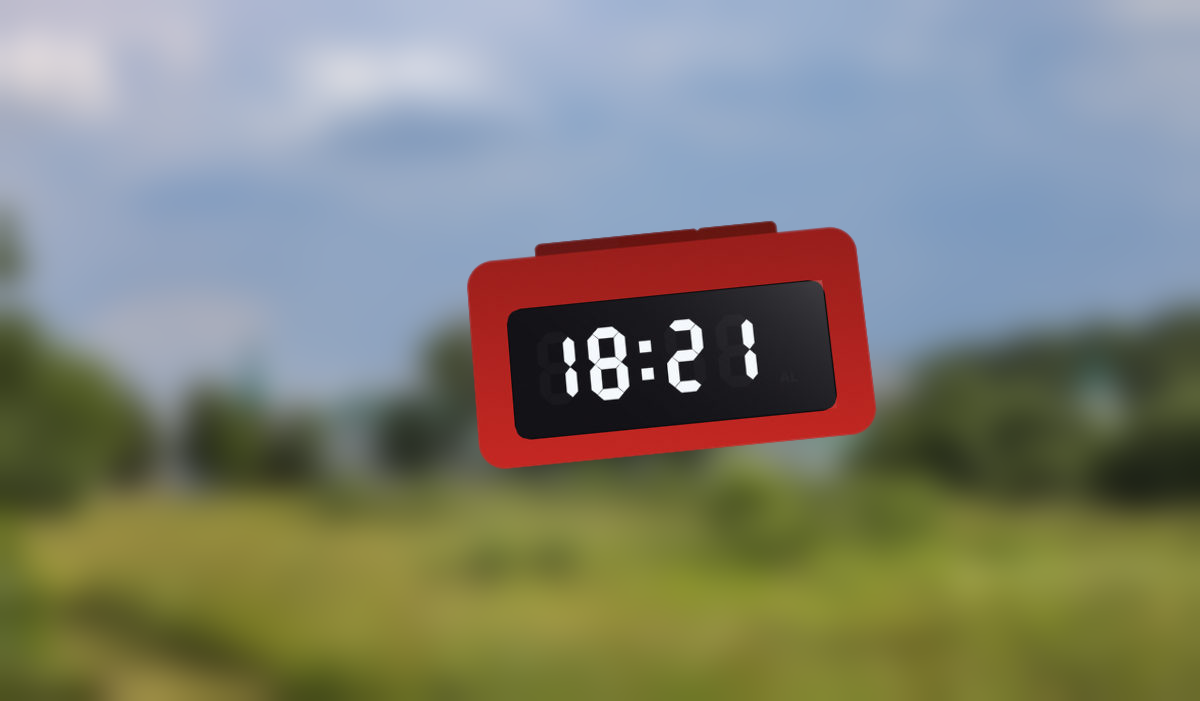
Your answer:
18 h 21 min
